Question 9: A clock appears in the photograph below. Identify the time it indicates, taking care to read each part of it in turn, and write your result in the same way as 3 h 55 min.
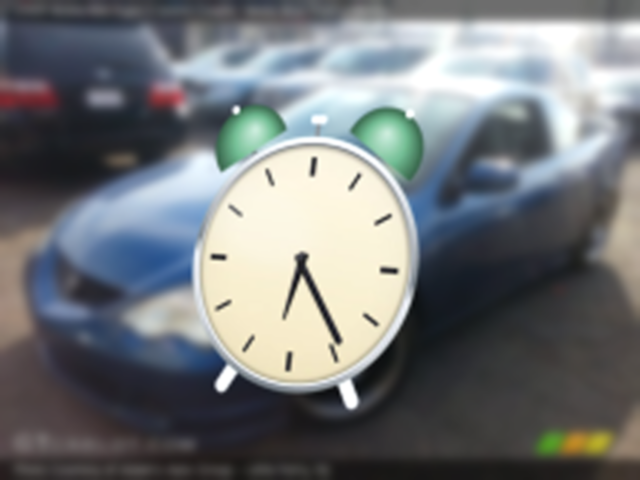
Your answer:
6 h 24 min
